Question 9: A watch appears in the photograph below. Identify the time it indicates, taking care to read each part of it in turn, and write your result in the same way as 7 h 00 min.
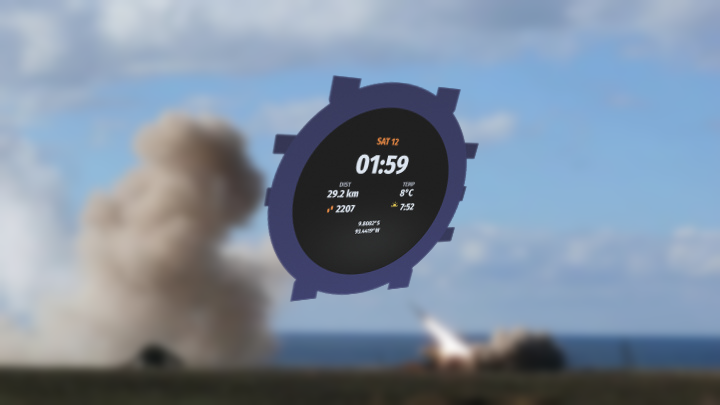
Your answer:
1 h 59 min
